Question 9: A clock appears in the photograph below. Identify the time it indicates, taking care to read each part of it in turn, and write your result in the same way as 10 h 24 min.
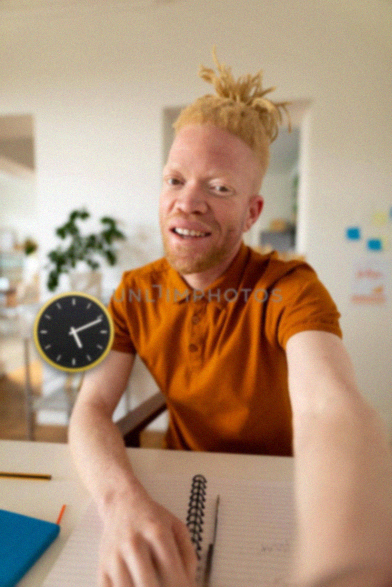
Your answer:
5 h 11 min
